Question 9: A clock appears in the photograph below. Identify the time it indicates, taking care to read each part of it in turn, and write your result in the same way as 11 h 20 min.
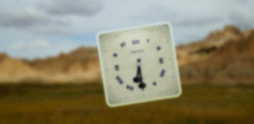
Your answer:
6 h 30 min
